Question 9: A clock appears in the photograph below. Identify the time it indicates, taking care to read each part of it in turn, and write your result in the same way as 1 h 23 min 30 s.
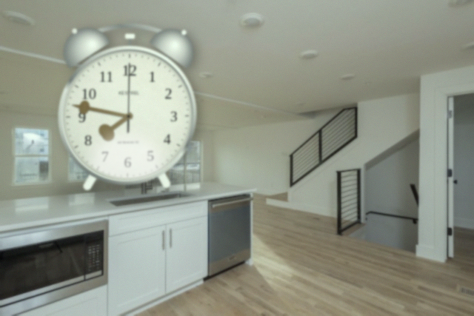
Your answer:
7 h 47 min 00 s
